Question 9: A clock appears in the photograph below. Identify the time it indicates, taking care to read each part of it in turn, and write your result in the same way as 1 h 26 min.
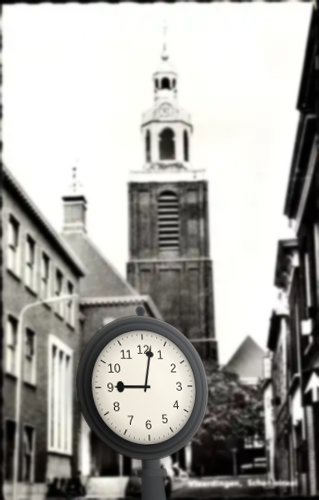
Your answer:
9 h 02 min
